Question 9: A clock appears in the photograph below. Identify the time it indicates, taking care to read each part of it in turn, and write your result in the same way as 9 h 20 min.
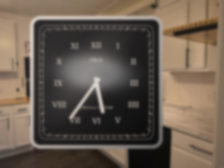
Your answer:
5 h 36 min
